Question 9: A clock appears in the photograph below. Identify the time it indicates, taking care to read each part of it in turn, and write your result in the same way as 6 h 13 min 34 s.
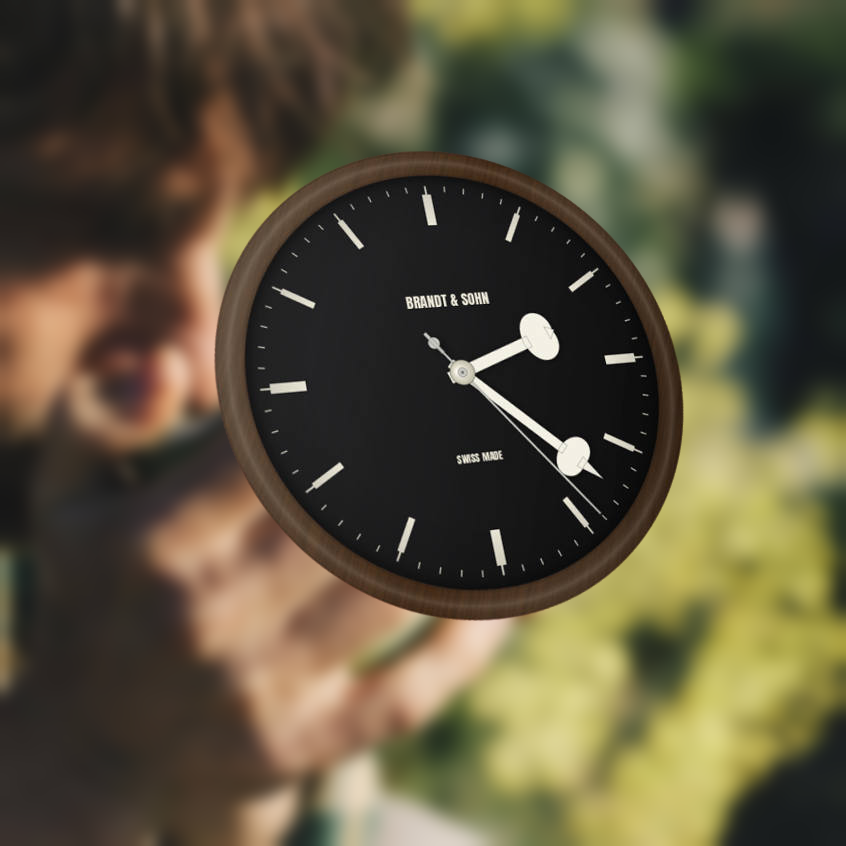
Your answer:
2 h 22 min 24 s
